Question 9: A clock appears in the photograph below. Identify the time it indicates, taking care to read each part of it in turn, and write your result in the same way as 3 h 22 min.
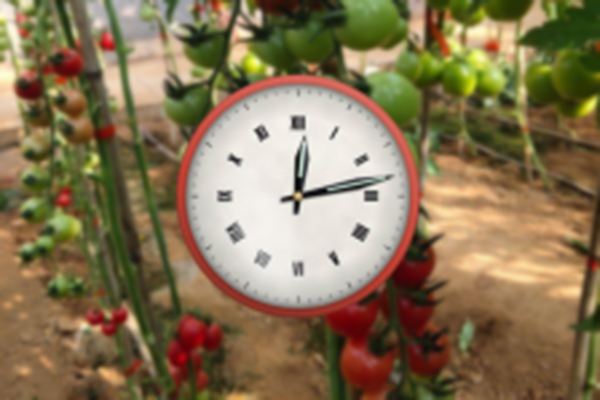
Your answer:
12 h 13 min
